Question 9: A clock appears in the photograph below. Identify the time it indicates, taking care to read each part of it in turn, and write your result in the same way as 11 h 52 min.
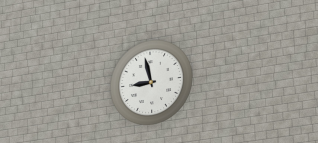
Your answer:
8 h 58 min
